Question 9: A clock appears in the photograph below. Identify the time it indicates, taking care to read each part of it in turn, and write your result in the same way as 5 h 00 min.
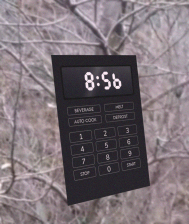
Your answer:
8 h 56 min
